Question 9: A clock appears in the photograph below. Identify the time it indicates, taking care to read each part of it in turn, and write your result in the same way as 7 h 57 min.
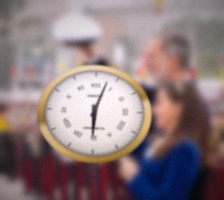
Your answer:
6 h 03 min
